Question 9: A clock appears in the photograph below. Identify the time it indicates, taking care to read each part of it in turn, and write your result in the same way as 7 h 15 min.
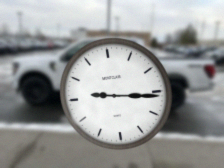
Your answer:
9 h 16 min
